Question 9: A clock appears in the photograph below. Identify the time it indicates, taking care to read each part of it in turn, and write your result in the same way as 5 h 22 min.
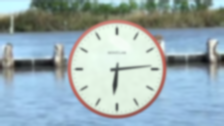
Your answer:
6 h 14 min
